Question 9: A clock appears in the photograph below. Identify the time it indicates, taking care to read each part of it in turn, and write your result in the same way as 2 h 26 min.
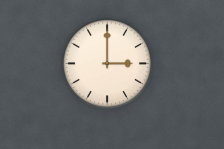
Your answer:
3 h 00 min
